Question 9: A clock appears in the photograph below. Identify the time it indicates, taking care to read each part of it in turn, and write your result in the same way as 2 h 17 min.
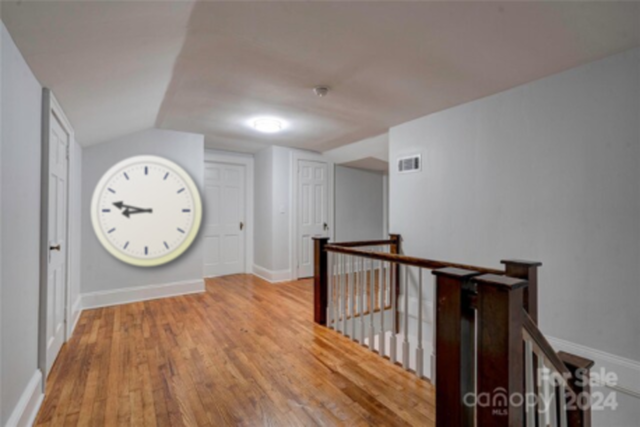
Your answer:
8 h 47 min
